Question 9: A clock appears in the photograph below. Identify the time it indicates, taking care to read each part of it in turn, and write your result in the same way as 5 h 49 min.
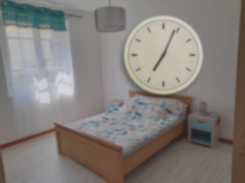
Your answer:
7 h 04 min
